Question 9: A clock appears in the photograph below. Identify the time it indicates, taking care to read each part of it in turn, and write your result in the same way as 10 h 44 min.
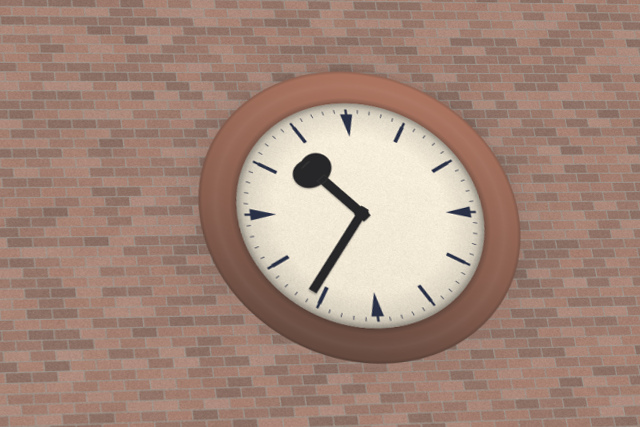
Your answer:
10 h 36 min
